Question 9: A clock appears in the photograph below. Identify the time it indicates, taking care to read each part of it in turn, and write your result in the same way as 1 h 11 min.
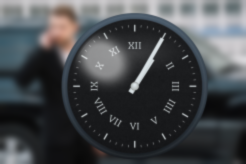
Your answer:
1 h 05 min
